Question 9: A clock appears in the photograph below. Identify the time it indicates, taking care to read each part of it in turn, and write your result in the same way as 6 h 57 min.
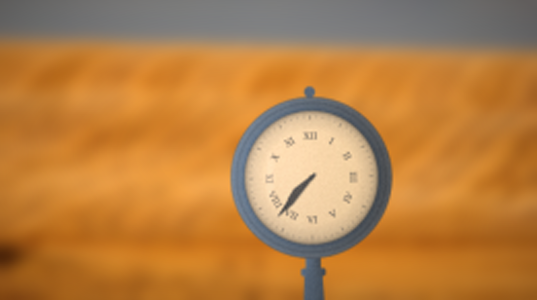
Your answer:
7 h 37 min
